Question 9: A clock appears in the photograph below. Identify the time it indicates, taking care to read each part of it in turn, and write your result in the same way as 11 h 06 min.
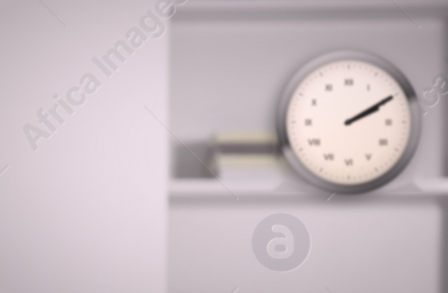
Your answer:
2 h 10 min
